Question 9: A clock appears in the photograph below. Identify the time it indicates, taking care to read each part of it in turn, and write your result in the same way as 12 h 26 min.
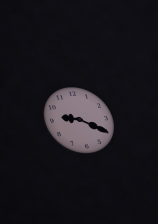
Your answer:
9 h 20 min
